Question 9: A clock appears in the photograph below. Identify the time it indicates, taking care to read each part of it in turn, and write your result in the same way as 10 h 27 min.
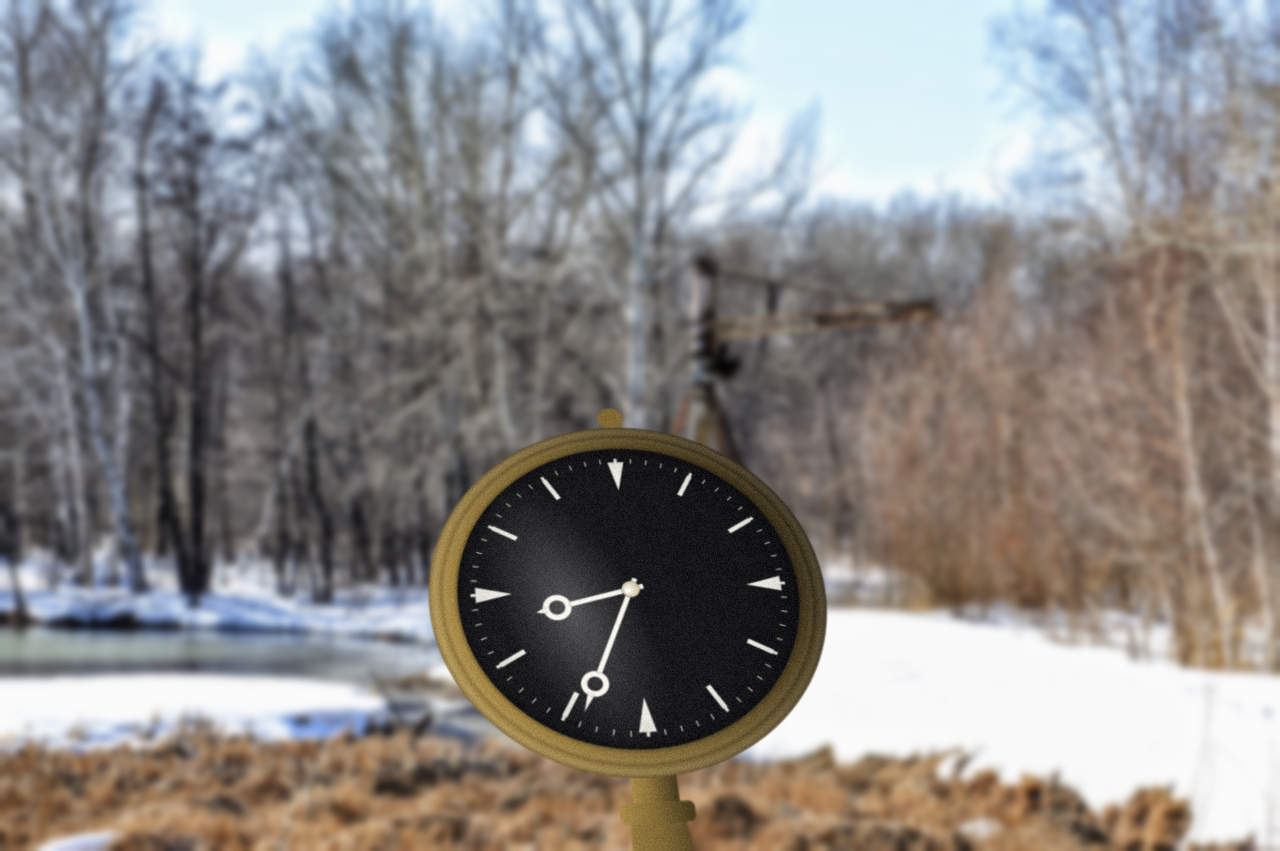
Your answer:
8 h 34 min
